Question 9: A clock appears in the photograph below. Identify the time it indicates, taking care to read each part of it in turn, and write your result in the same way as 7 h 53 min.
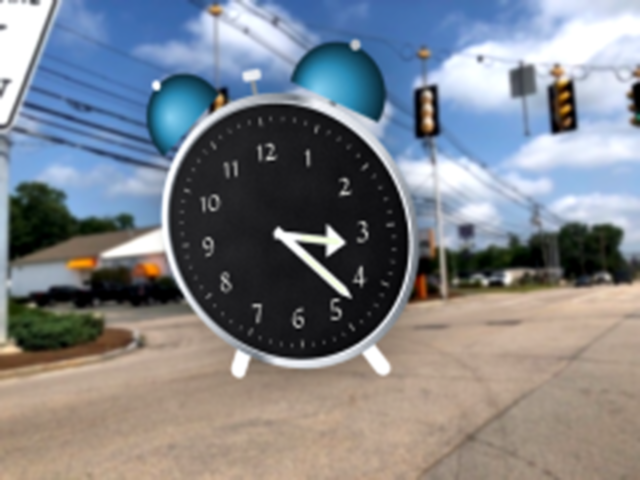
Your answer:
3 h 23 min
